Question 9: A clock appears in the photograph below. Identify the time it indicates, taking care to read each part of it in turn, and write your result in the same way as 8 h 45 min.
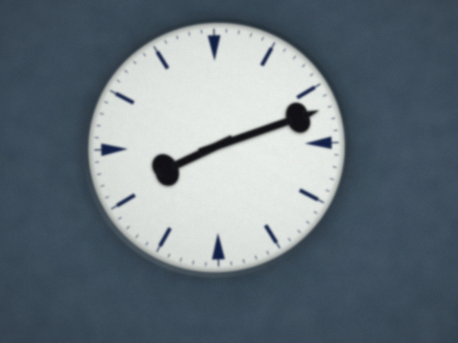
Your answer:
8 h 12 min
